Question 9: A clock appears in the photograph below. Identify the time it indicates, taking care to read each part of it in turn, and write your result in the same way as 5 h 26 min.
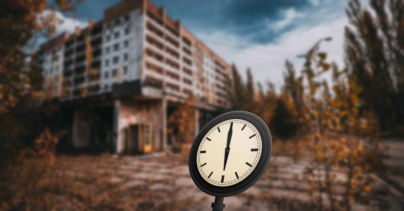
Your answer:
6 h 00 min
